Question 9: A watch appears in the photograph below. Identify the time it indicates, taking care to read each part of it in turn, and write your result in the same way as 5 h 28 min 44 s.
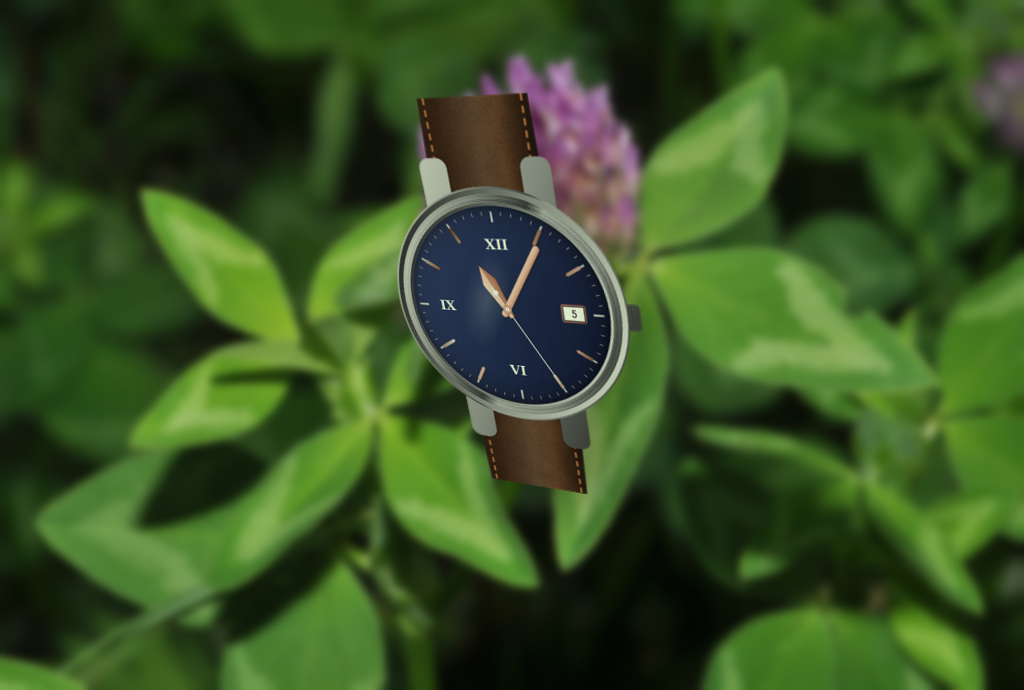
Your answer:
11 h 05 min 25 s
